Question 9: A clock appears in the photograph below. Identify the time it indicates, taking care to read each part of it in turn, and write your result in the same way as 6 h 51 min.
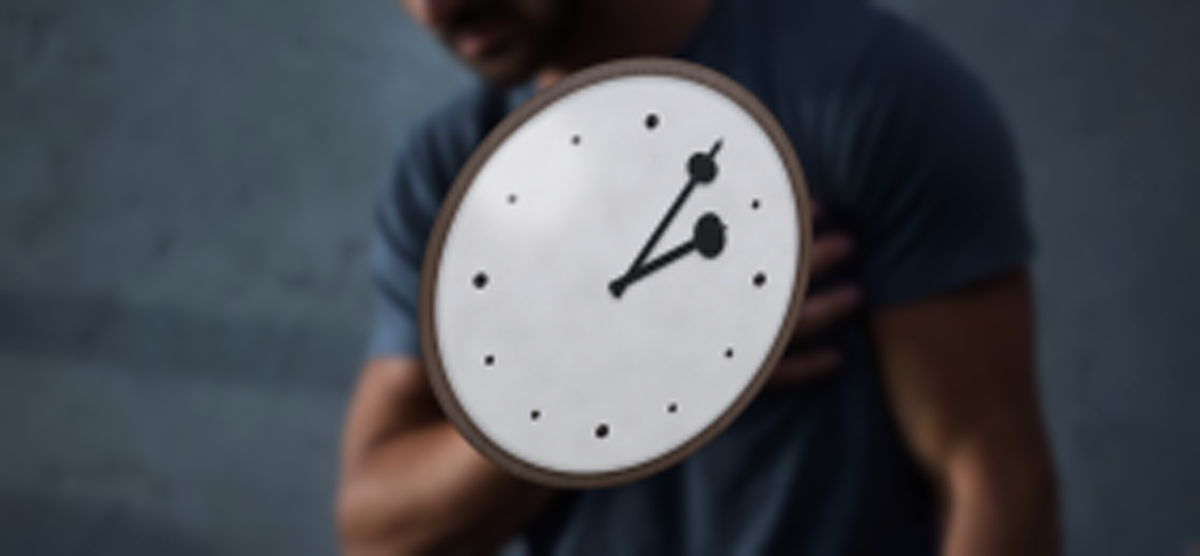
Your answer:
2 h 05 min
